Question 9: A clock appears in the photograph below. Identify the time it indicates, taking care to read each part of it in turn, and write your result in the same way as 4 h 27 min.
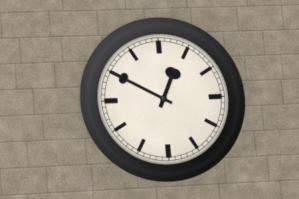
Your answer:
12 h 50 min
